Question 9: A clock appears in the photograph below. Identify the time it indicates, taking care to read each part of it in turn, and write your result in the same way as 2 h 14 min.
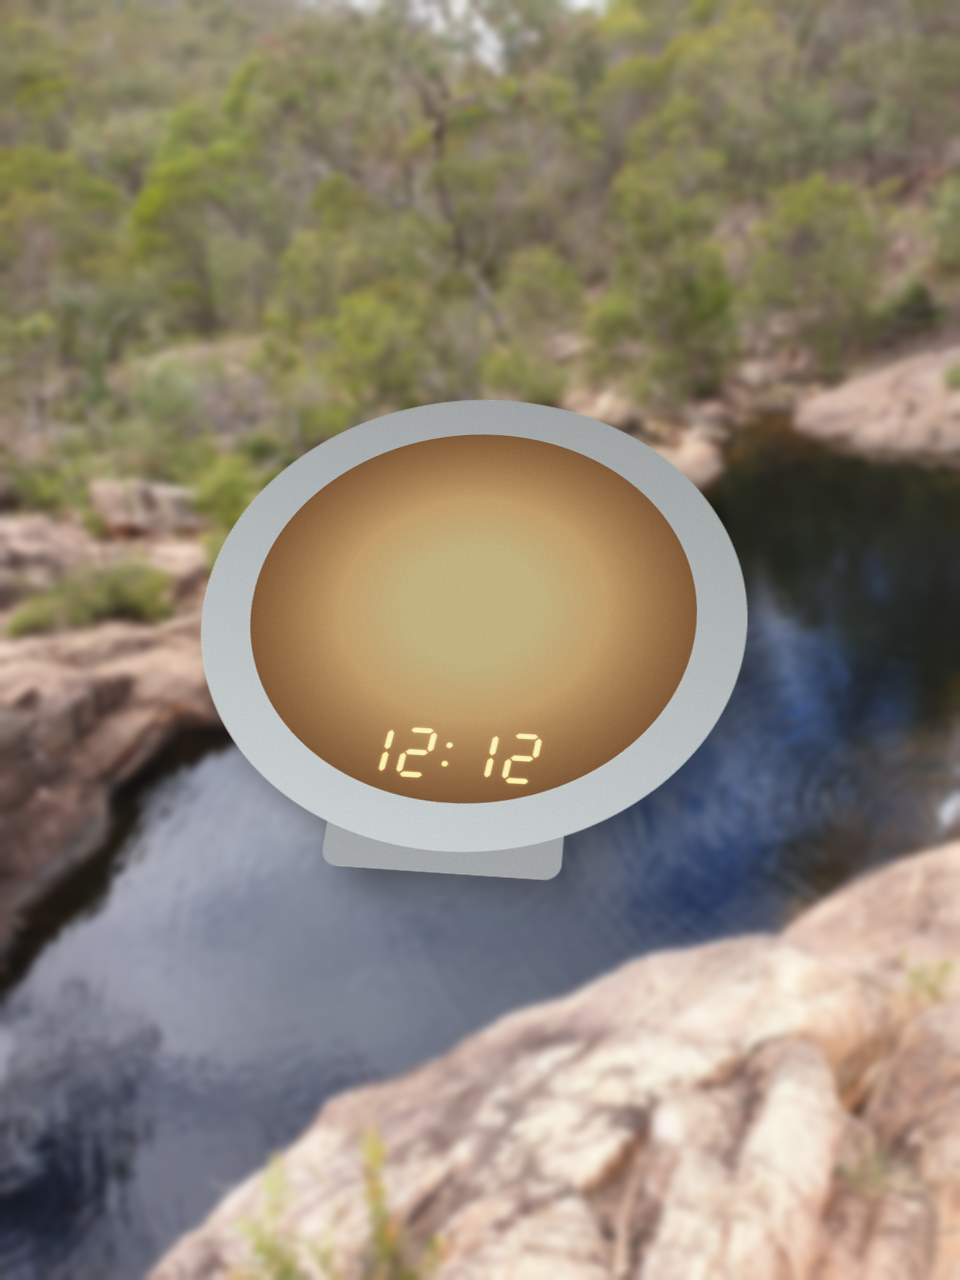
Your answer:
12 h 12 min
